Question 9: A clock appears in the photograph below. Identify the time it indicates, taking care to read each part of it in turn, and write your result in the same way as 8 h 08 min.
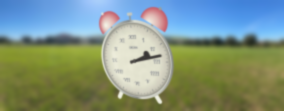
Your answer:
2 h 13 min
